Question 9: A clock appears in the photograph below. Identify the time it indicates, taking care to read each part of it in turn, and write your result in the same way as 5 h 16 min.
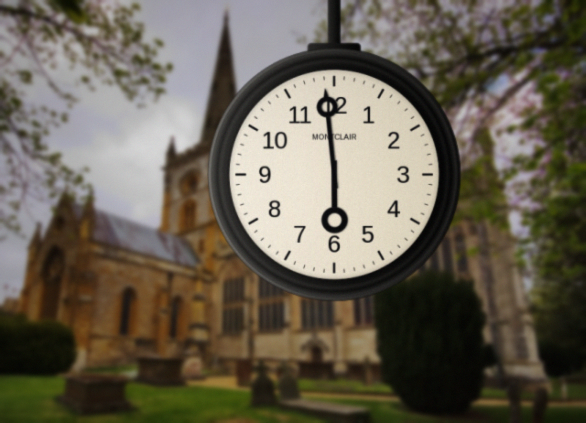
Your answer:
5 h 59 min
